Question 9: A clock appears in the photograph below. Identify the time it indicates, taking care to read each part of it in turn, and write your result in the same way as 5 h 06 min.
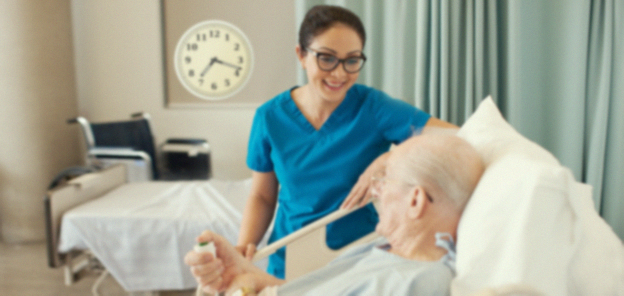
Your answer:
7 h 18 min
